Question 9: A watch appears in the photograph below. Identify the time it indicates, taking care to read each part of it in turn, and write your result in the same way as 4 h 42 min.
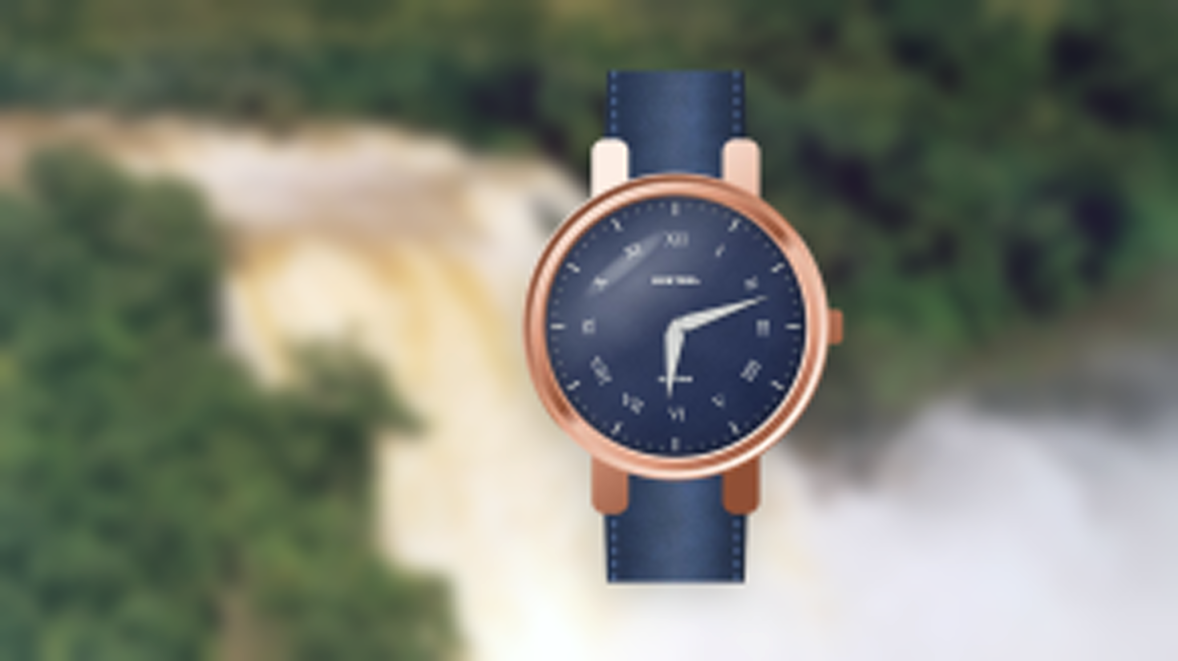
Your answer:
6 h 12 min
